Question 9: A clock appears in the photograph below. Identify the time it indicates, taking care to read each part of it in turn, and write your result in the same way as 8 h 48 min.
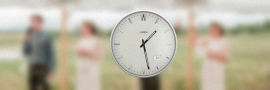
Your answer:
1 h 28 min
